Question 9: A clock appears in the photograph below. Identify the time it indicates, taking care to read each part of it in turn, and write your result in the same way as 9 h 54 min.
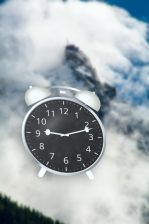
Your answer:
9 h 12 min
